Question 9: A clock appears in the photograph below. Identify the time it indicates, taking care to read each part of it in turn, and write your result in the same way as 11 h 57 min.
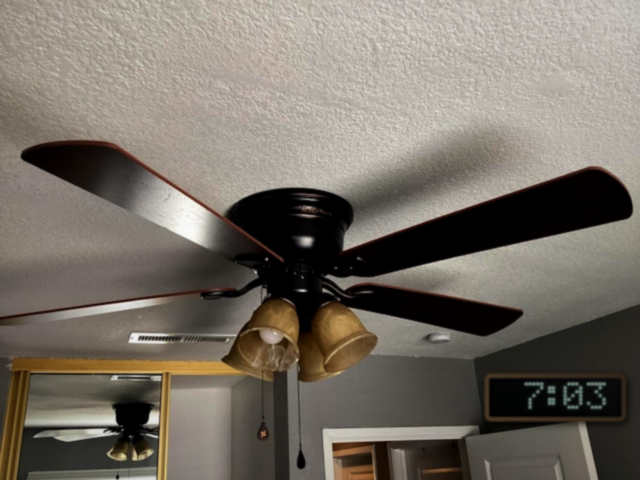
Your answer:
7 h 03 min
